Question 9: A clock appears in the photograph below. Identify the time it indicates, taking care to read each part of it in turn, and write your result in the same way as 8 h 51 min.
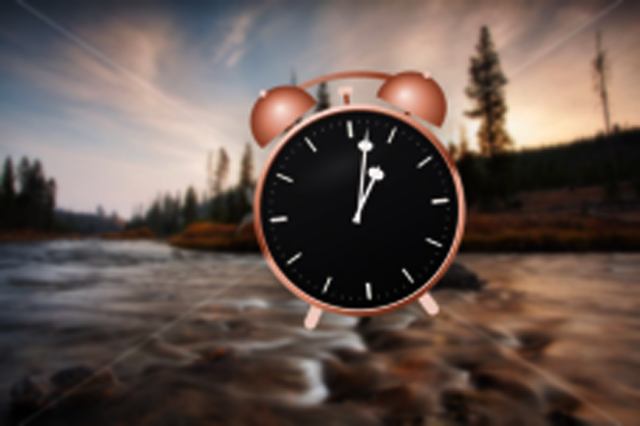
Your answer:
1 h 02 min
